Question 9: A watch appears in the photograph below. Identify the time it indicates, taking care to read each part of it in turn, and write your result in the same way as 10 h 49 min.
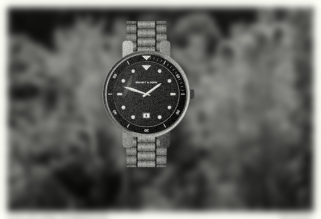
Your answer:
1 h 48 min
